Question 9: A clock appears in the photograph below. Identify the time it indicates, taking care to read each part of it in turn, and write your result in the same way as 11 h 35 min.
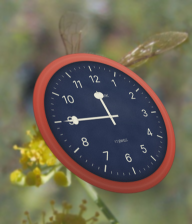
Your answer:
11 h 45 min
